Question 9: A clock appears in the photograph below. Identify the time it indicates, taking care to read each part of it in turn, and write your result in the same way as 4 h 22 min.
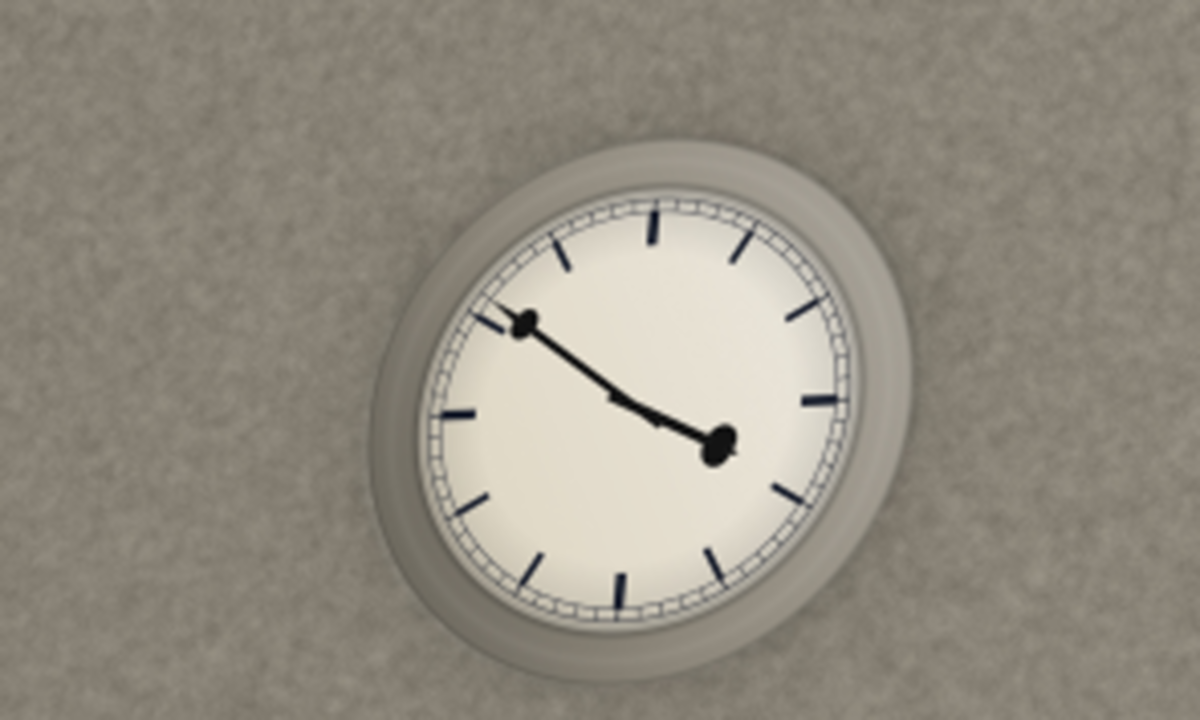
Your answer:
3 h 51 min
